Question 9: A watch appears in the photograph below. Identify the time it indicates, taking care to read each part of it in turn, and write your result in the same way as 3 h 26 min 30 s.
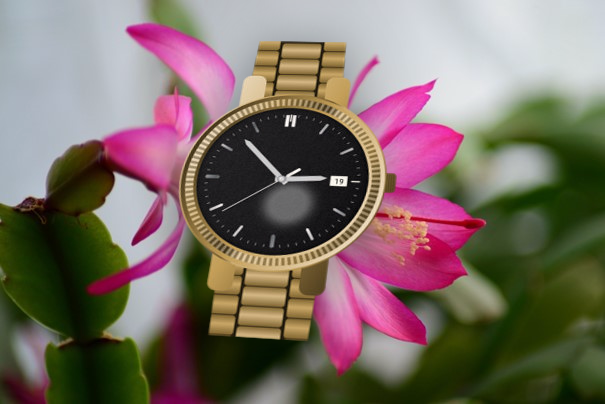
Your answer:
2 h 52 min 39 s
